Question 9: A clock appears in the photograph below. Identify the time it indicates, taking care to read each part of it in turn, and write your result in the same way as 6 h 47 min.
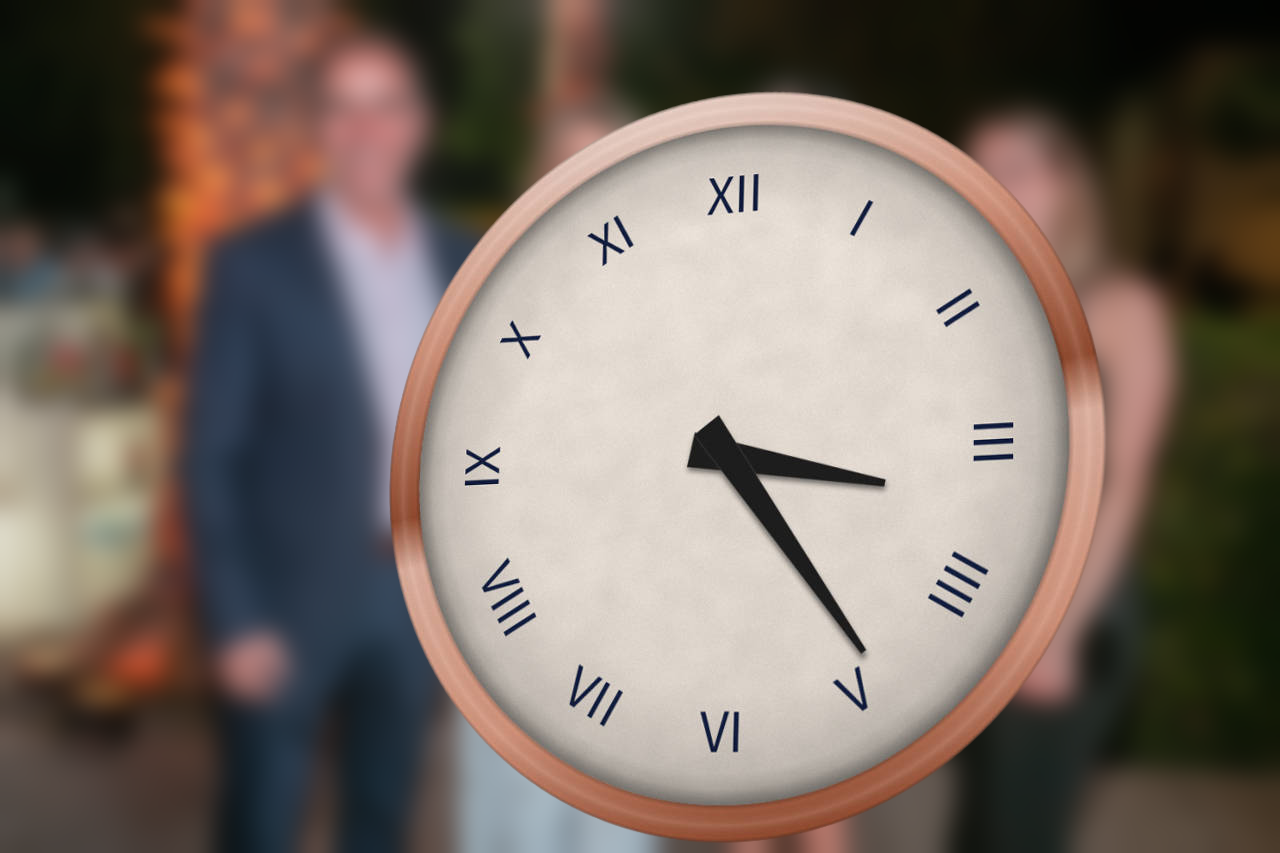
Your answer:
3 h 24 min
